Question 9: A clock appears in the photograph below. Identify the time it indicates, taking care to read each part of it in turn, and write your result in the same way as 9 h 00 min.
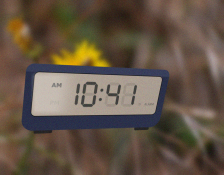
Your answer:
10 h 41 min
